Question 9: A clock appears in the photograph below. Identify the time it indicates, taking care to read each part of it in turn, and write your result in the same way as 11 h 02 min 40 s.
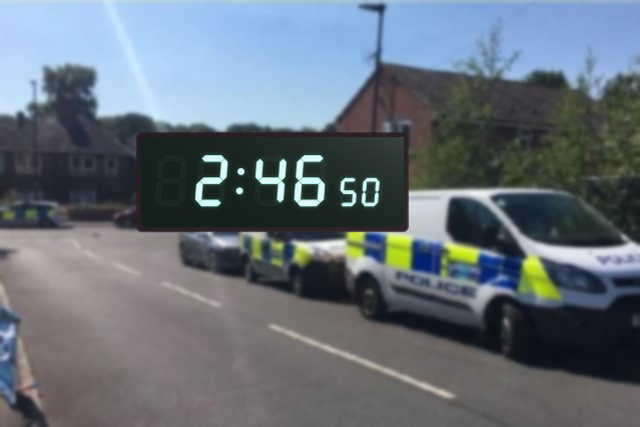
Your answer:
2 h 46 min 50 s
